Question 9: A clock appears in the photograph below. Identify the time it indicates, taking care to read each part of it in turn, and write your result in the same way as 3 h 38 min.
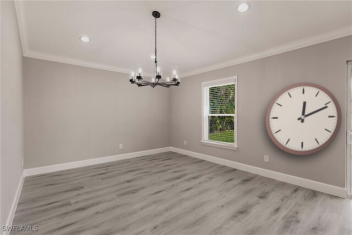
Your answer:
12 h 11 min
